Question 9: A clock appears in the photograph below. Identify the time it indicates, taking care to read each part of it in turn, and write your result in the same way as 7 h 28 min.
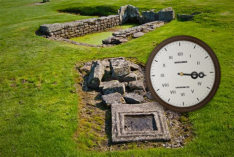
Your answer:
3 h 16 min
